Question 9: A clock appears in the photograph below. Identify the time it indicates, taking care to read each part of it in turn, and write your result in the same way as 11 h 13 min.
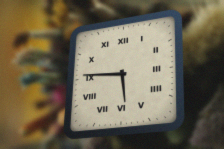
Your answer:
5 h 46 min
